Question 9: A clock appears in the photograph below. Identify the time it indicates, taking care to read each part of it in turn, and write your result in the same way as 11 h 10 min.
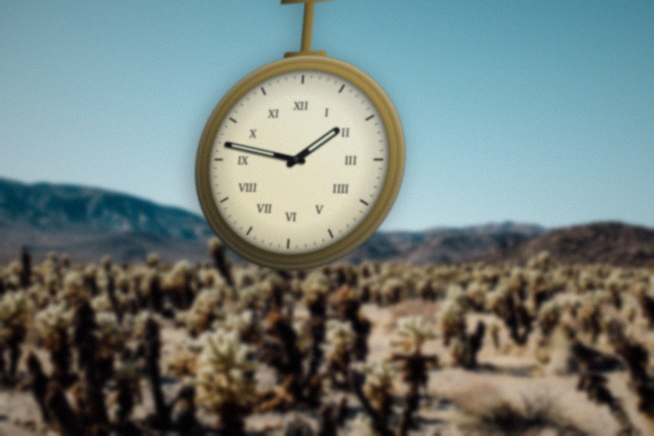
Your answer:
1 h 47 min
